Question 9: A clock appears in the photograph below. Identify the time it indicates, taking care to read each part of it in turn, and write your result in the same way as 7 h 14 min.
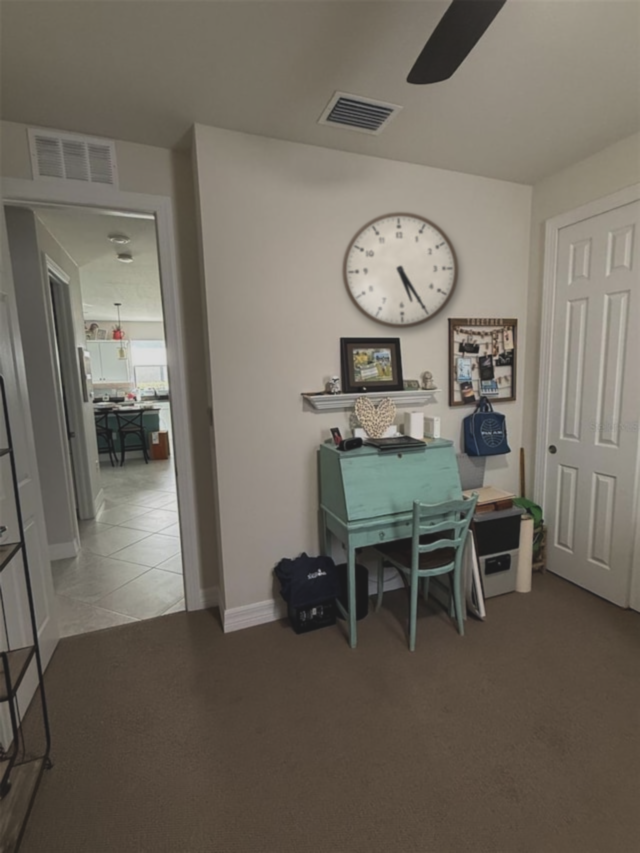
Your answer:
5 h 25 min
